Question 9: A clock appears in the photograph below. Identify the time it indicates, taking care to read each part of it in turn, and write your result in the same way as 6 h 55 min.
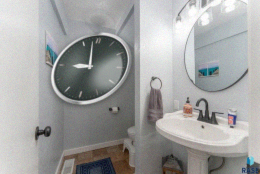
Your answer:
8 h 58 min
